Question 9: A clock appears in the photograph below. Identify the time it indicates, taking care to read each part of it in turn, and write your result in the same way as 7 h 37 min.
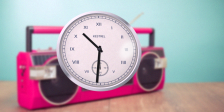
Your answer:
10 h 31 min
